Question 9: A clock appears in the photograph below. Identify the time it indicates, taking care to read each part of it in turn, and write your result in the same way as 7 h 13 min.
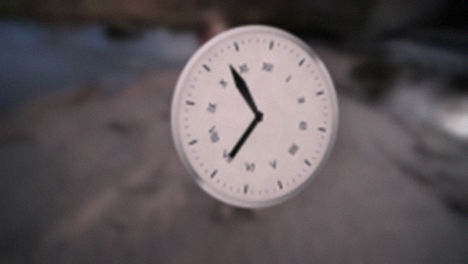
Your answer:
6 h 53 min
